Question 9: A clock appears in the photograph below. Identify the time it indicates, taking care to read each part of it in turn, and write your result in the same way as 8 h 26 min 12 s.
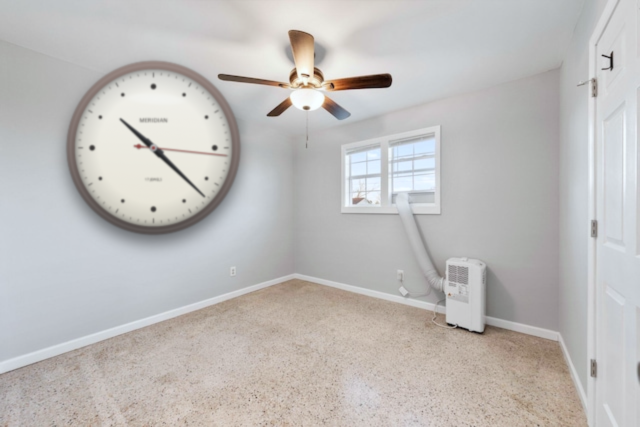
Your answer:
10 h 22 min 16 s
